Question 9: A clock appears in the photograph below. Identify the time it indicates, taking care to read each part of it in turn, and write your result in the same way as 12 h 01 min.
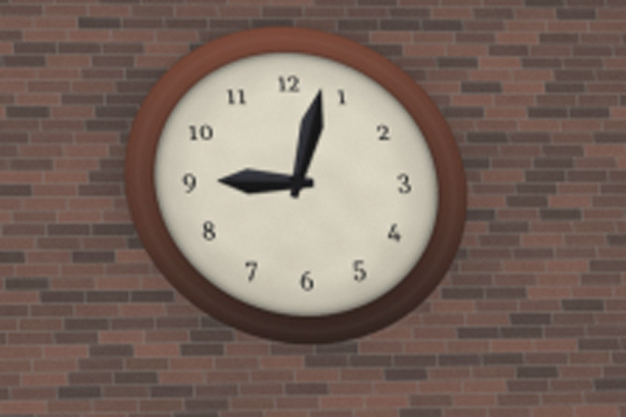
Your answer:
9 h 03 min
